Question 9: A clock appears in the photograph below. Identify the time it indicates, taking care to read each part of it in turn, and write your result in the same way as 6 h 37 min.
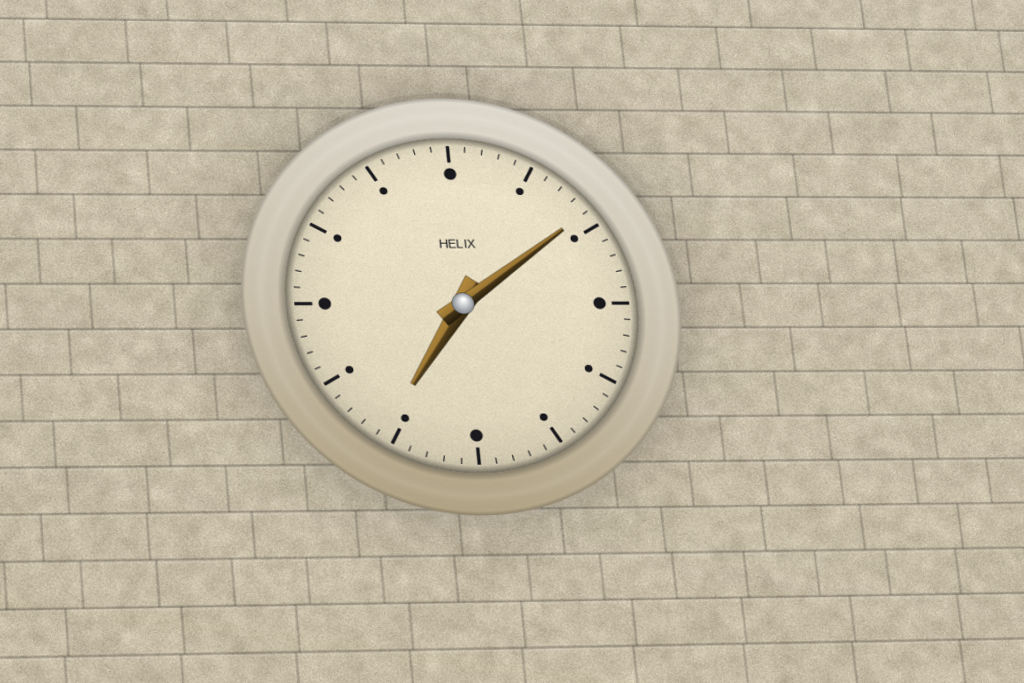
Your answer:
7 h 09 min
